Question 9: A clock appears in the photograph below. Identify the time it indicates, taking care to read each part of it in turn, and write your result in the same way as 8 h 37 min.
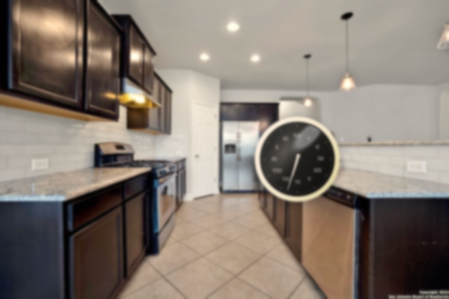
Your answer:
6 h 33 min
